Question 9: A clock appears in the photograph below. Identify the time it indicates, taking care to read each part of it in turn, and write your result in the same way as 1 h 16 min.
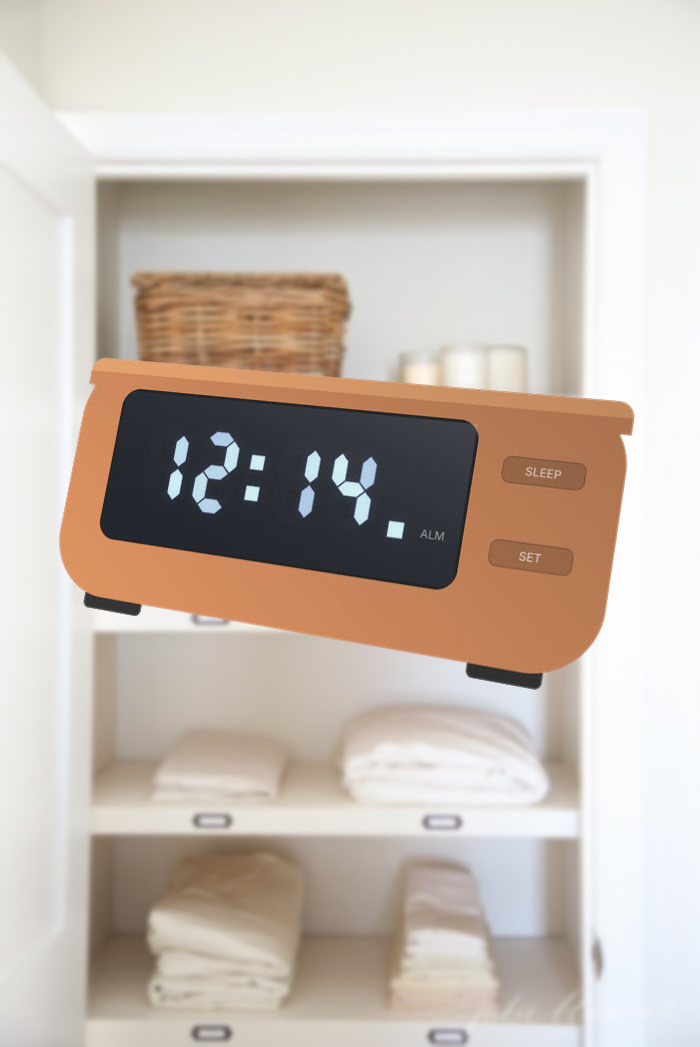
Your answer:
12 h 14 min
